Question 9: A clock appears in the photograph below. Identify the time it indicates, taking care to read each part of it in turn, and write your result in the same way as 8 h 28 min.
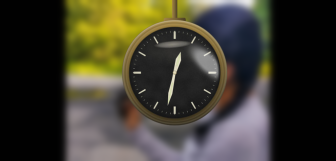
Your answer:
12 h 32 min
